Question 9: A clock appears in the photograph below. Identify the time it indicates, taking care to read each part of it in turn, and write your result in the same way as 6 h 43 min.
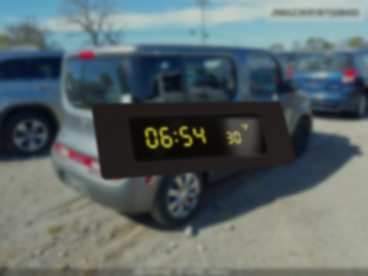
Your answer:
6 h 54 min
